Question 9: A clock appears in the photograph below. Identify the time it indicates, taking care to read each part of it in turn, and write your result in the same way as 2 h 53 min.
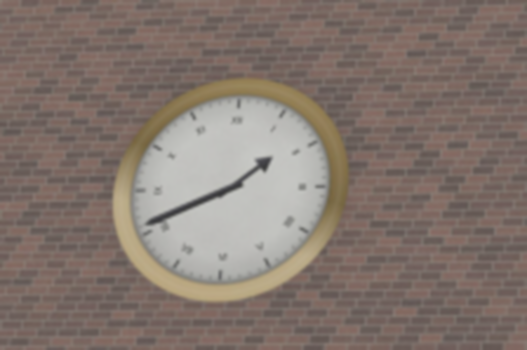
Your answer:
1 h 41 min
